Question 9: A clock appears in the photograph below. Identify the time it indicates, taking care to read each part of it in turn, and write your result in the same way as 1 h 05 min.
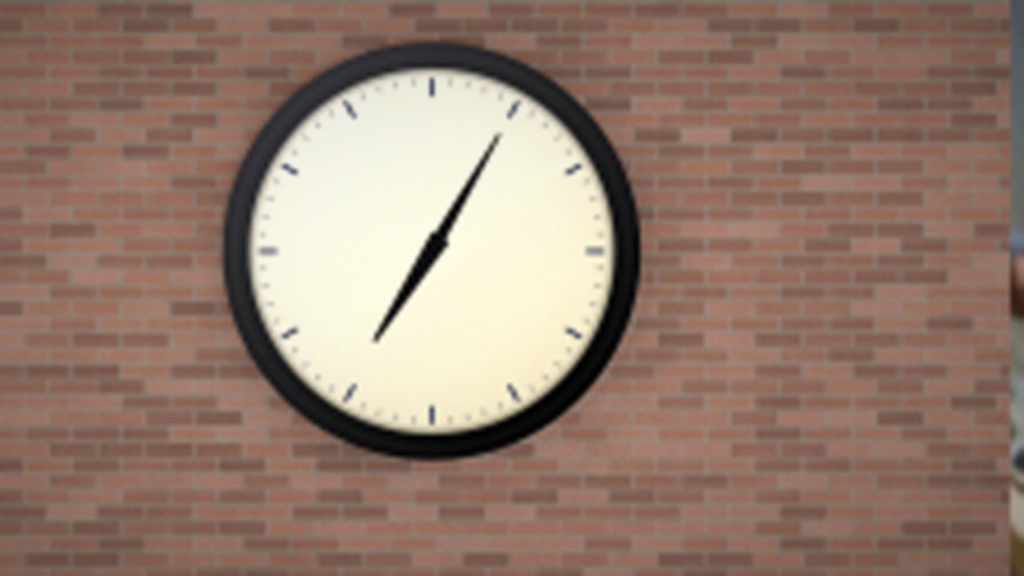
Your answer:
7 h 05 min
